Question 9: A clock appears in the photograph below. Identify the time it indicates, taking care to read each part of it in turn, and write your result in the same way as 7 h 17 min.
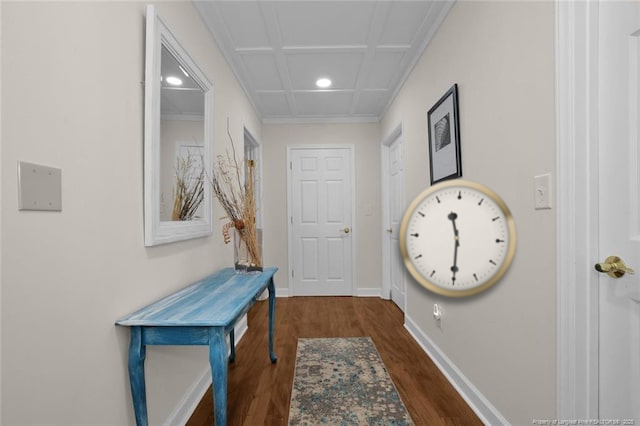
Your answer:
11 h 30 min
